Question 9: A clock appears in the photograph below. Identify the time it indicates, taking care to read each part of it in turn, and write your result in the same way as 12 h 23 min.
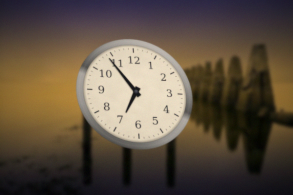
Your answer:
6 h 54 min
